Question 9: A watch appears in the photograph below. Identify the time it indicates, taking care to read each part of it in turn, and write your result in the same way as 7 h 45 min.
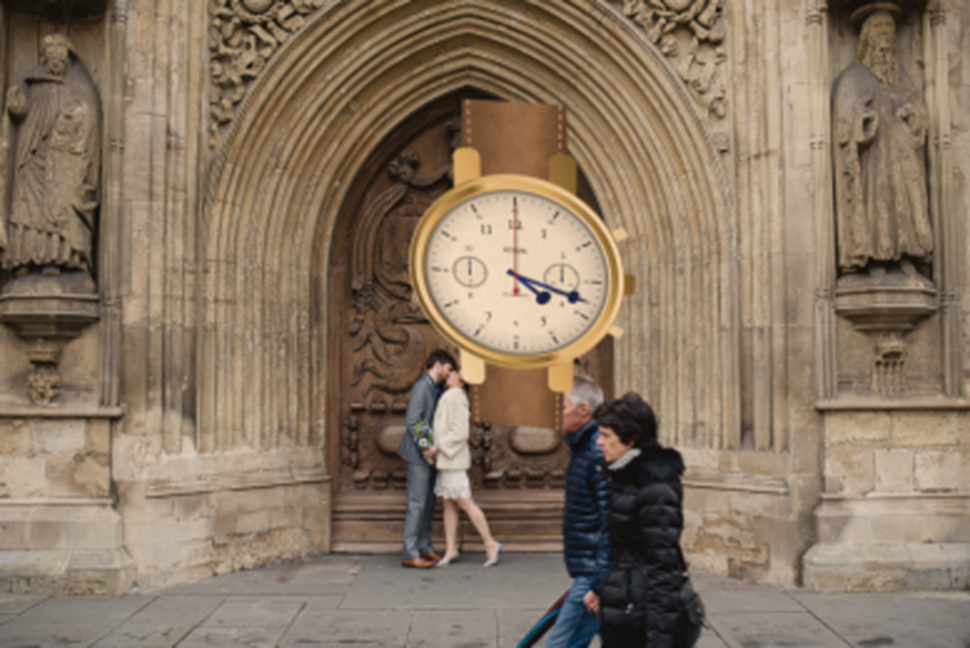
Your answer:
4 h 18 min
